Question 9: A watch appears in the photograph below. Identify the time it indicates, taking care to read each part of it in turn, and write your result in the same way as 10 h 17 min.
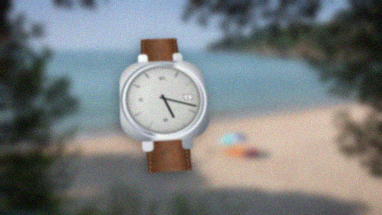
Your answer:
5 h 18 min
